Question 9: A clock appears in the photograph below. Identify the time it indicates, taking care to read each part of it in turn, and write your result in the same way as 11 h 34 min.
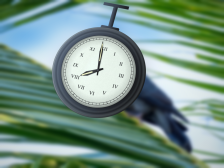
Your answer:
7 h 59 min
